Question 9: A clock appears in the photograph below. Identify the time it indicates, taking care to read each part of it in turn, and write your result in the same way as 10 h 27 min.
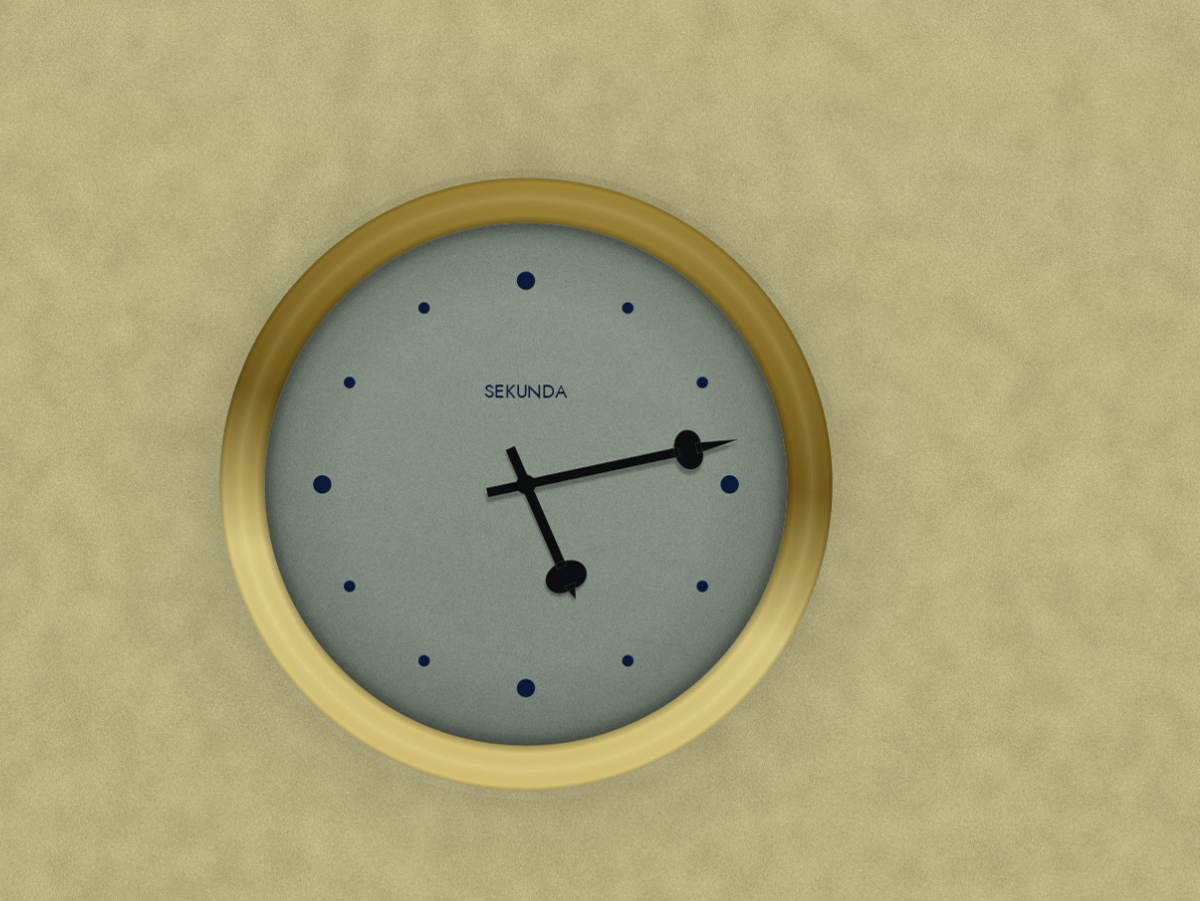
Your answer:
5 h 13 min
